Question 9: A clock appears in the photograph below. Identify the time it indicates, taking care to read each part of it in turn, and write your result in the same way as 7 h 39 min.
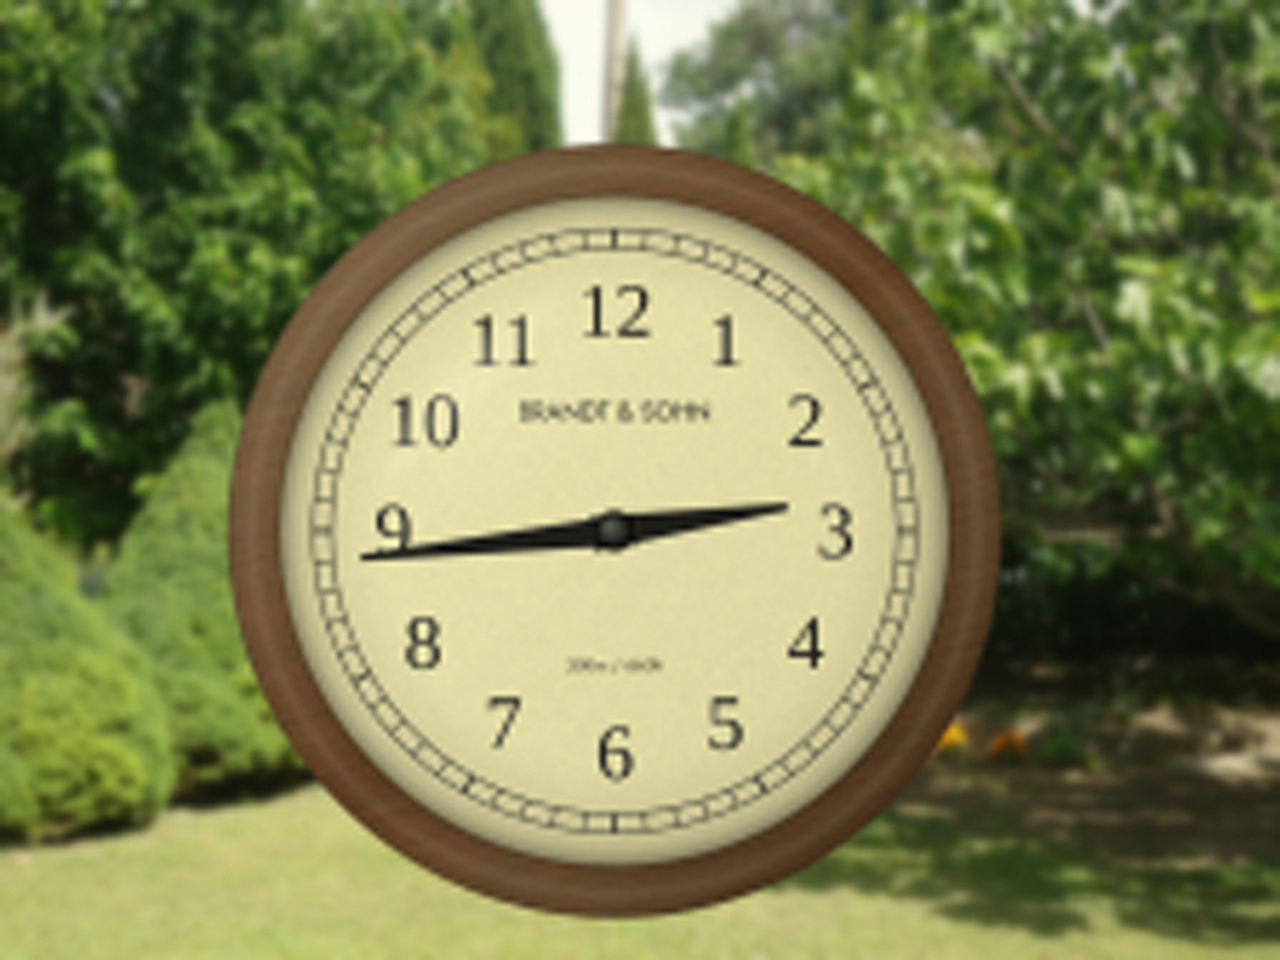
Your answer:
2 h 44 min
